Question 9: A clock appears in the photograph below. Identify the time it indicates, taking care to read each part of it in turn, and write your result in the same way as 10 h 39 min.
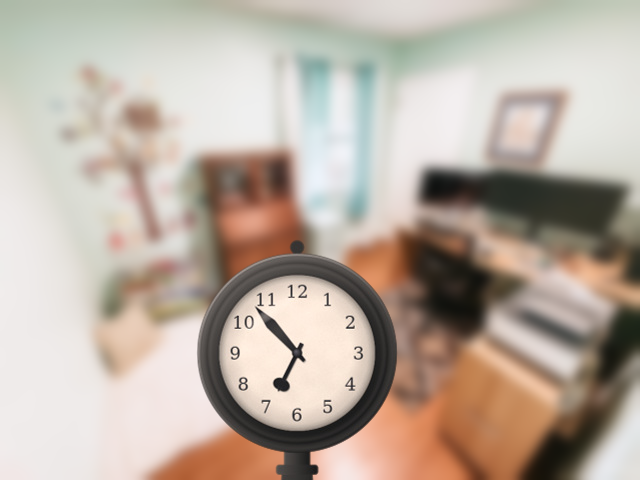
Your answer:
6 h 53 min
